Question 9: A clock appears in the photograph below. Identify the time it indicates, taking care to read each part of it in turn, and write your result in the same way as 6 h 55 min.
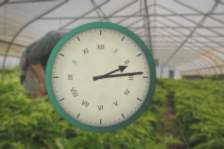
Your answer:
2 h 14 min
